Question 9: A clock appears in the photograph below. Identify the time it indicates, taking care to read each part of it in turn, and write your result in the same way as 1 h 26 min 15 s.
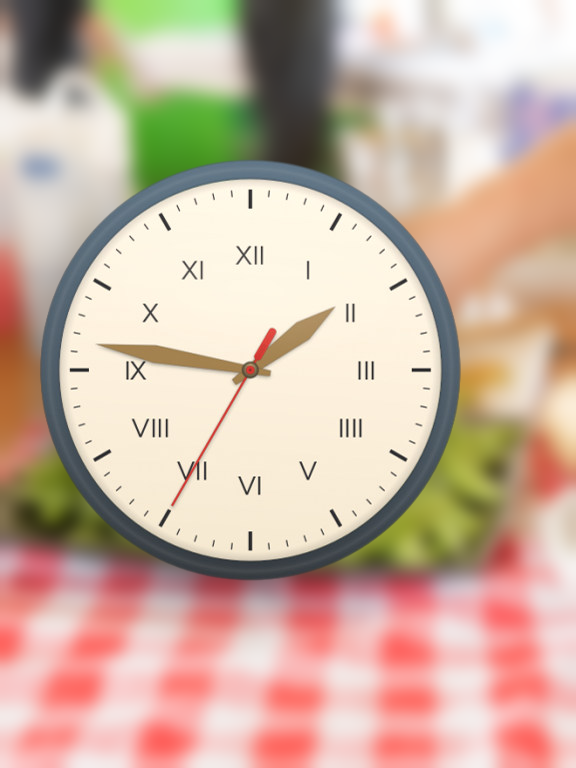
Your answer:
1 h 46 min 35 s
